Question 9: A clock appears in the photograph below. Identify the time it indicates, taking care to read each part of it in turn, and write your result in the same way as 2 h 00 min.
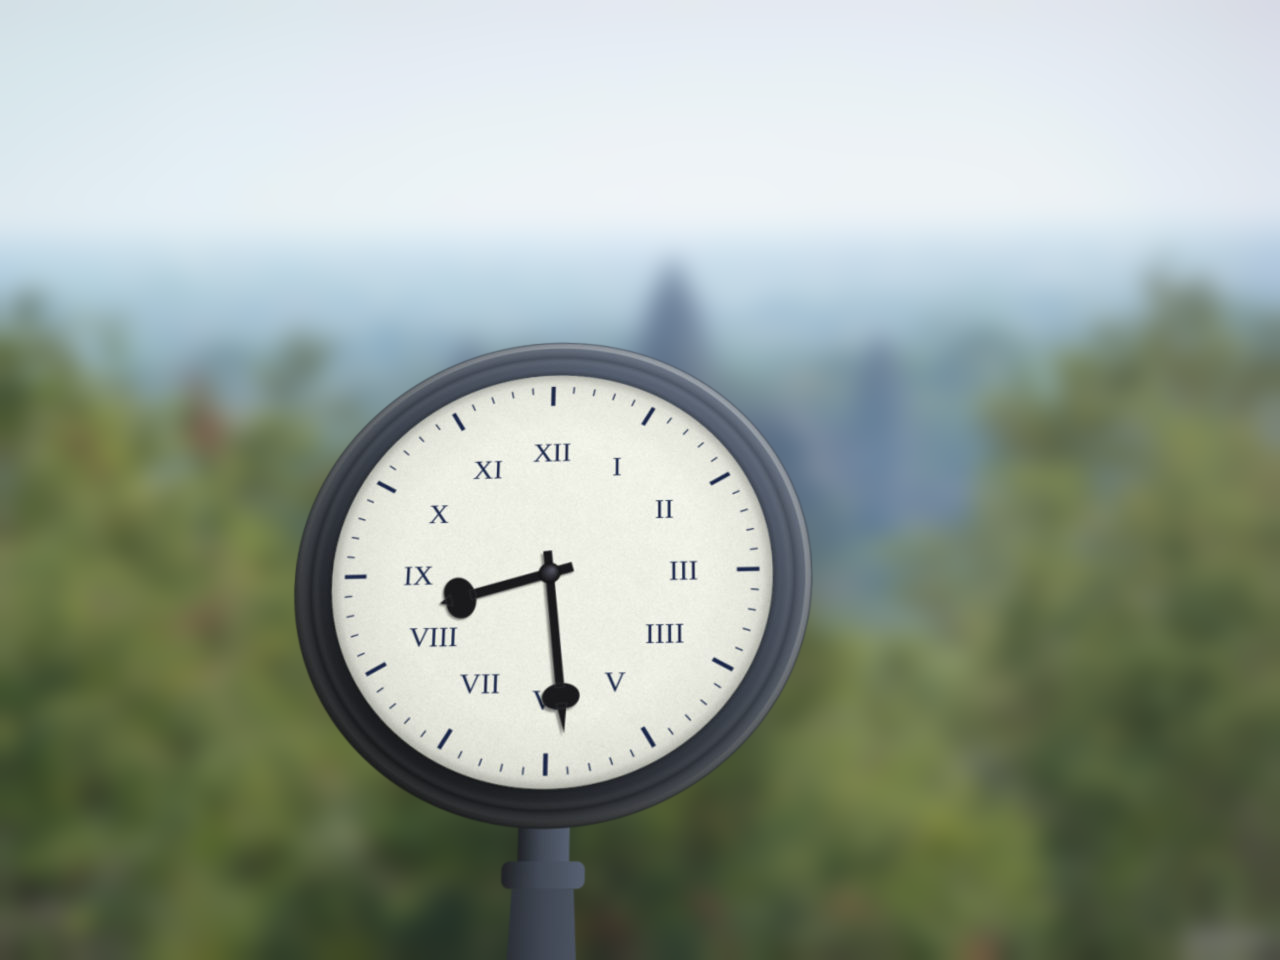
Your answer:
8 h 29 min
